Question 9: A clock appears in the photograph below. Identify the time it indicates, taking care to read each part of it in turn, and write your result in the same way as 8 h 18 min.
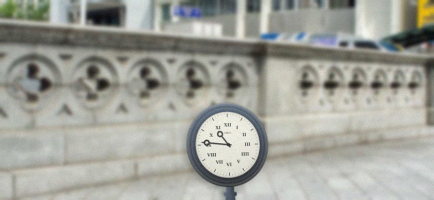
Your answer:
10 h 46 min
